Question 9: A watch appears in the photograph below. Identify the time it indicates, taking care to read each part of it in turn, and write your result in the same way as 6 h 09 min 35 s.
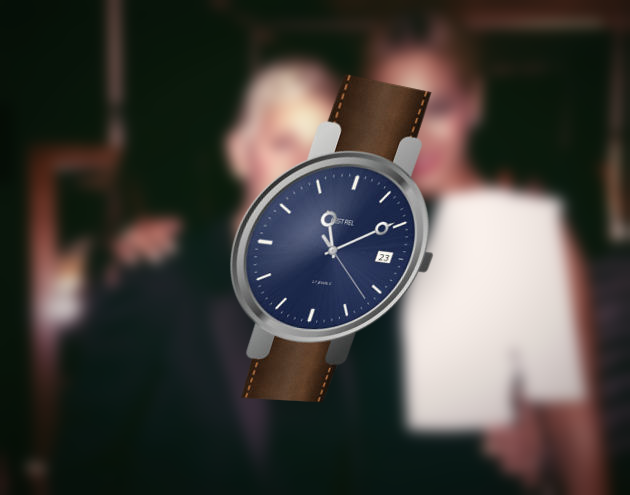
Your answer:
11 h 09 min 22 s
